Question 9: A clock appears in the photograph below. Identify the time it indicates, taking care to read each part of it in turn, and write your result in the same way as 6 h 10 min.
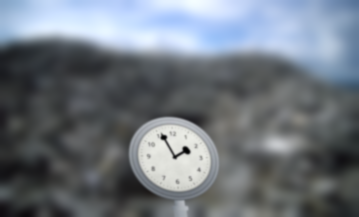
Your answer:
1 h 56 min
